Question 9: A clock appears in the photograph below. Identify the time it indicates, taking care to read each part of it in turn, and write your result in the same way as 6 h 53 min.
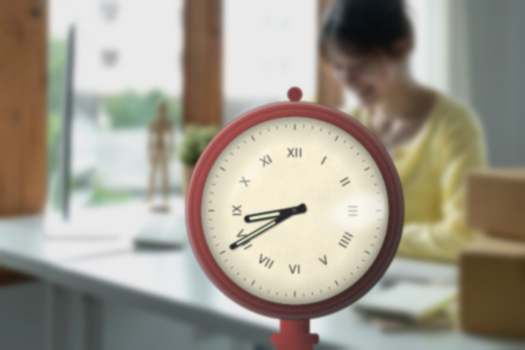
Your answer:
8 h 40 min
